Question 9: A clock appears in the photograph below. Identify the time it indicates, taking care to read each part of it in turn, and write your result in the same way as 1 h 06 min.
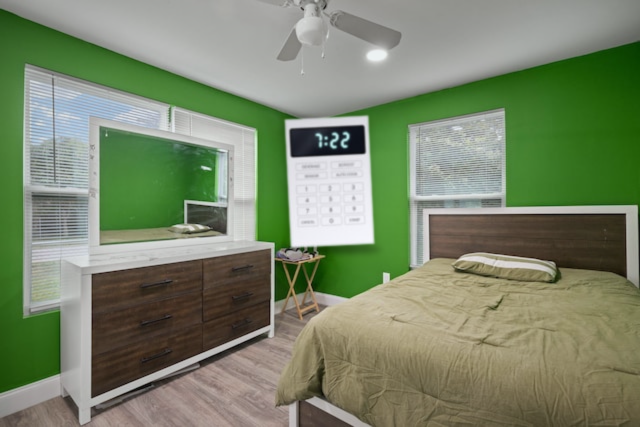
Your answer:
7 h 22 min
